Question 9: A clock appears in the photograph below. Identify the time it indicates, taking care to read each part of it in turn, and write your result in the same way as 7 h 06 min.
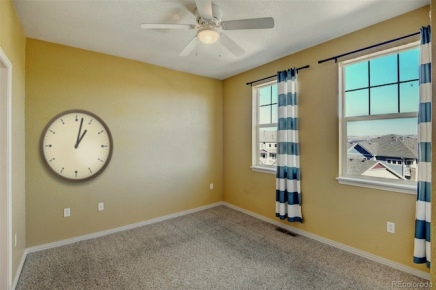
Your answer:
1 h 02 min
